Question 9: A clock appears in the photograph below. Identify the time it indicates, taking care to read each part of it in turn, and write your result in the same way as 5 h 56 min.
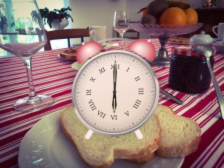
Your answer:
6 h 00 min
